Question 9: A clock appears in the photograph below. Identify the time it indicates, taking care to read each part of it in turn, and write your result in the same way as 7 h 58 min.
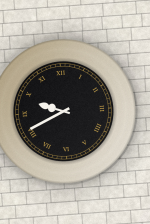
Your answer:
9 h 41 min
